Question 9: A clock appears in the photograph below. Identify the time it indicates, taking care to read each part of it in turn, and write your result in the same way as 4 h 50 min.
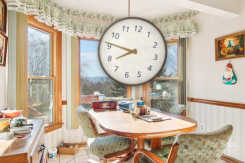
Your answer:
7 h 46 min
